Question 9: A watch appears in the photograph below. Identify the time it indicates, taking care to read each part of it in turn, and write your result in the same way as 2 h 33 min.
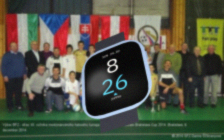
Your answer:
8 h 26 min
